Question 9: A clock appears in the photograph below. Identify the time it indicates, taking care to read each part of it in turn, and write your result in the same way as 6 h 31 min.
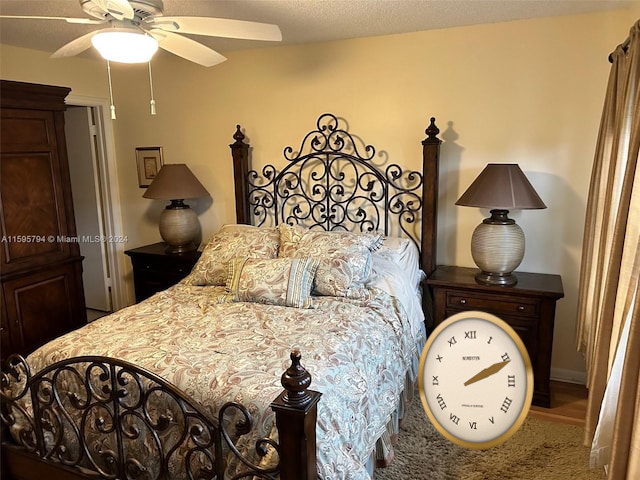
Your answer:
2 h 11 min
